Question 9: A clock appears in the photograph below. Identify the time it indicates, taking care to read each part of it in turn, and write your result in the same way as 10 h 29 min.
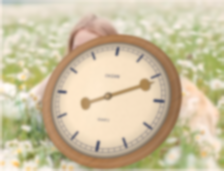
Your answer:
8 h 11 min
